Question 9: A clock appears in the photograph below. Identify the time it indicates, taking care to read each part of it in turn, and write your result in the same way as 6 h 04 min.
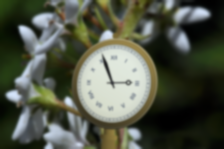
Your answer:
2 h 56 min
